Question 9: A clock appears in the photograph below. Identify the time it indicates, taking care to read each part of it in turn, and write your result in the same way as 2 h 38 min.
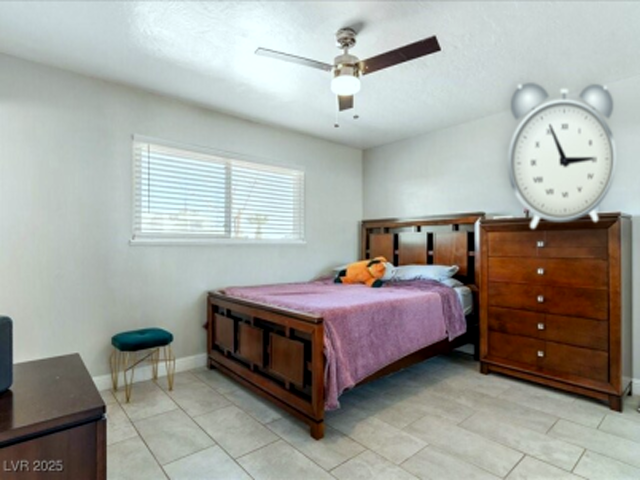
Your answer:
2 h 56 min
